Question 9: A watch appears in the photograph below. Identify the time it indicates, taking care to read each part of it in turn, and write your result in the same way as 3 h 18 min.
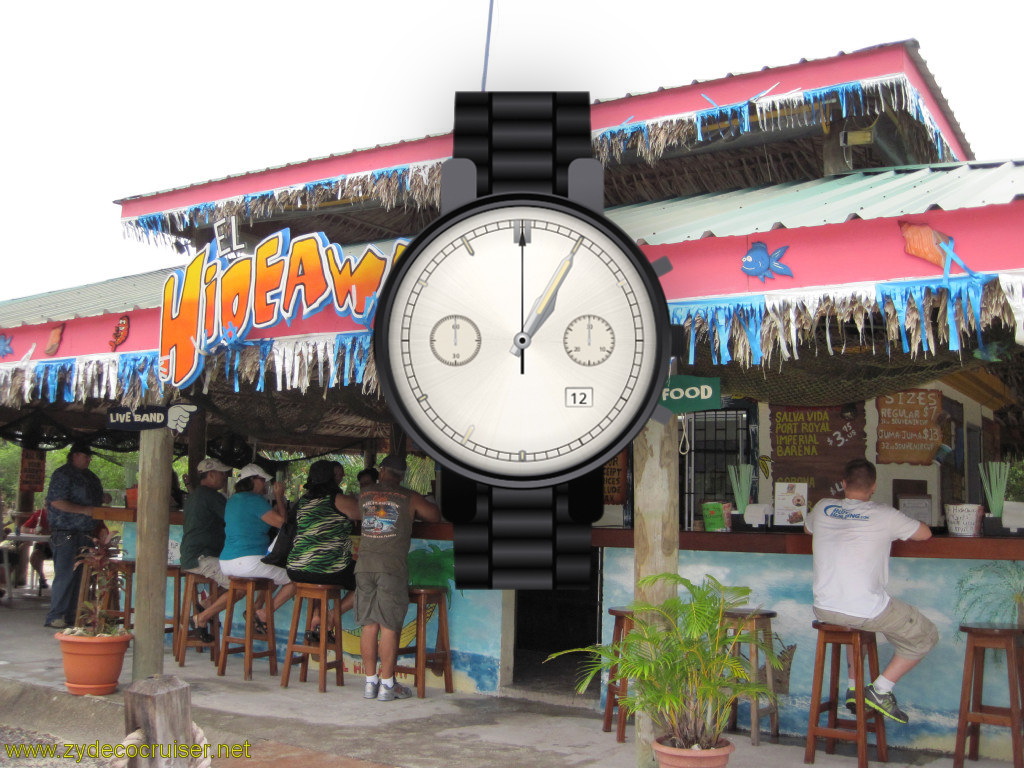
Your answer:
1 h 05 min
